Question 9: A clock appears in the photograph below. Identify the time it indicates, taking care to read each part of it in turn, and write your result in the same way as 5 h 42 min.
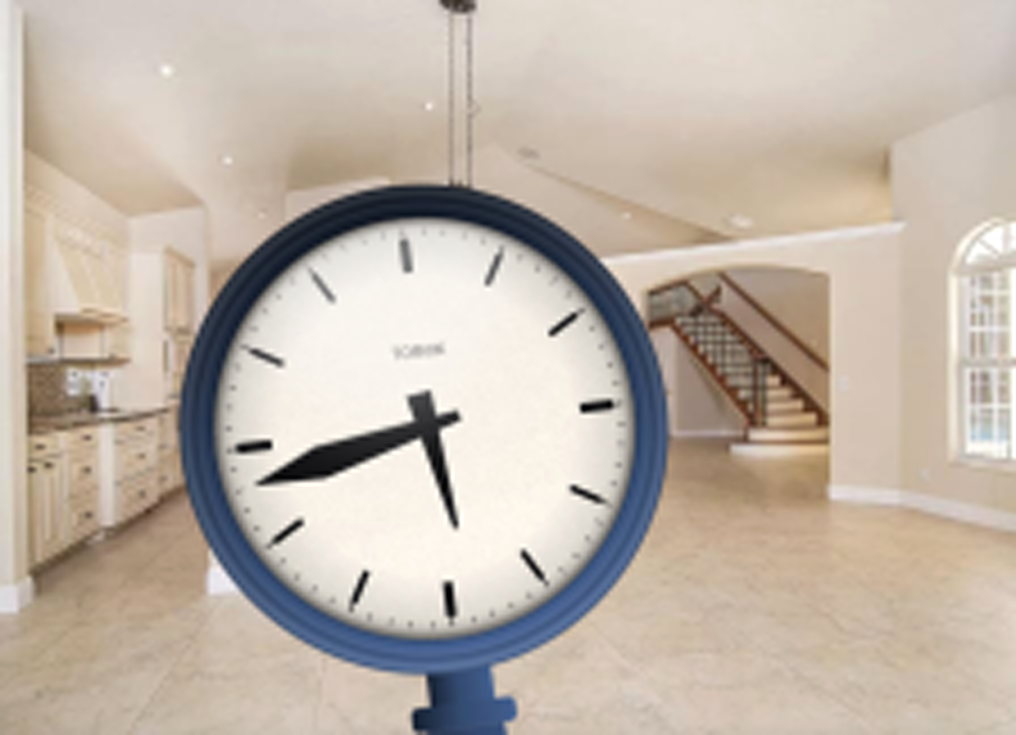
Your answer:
5 h 43 min
